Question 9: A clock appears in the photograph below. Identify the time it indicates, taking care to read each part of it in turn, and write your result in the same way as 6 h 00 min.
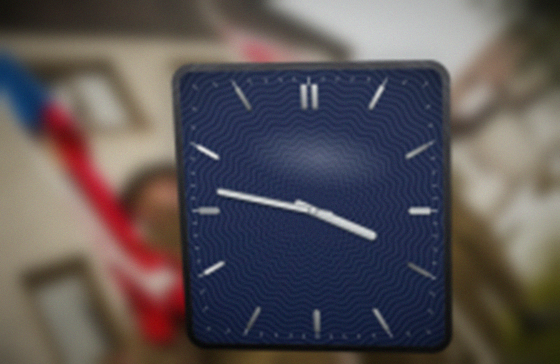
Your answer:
3 h 47 min
